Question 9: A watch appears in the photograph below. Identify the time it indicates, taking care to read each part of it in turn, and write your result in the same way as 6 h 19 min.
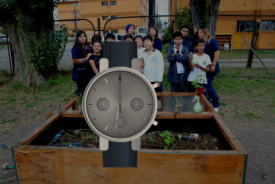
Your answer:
6 h 32 min
